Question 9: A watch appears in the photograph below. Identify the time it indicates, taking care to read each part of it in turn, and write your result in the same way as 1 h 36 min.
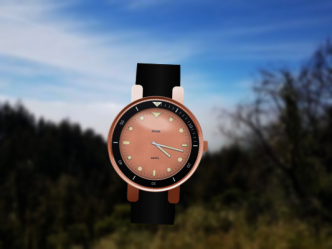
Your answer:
4 h 17 min
